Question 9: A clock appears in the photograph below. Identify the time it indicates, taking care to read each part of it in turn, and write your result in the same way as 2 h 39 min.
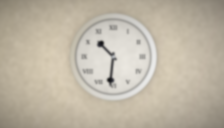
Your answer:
10 h 31 min
